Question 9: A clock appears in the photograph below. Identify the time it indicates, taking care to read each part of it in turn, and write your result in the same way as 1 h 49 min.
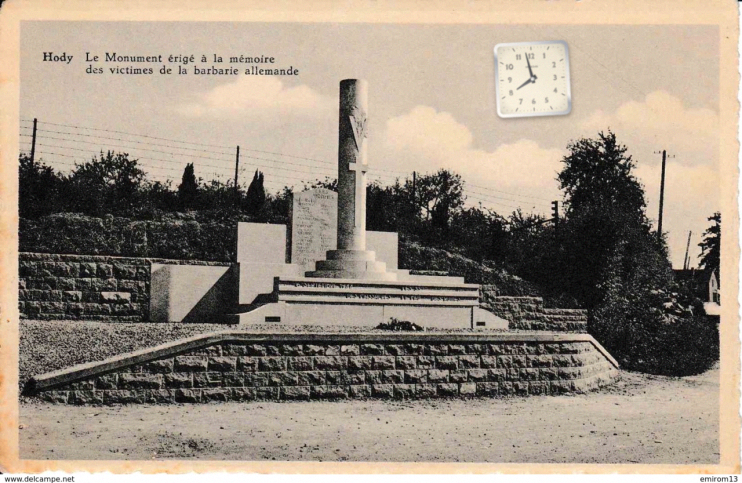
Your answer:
7 h 58 min
